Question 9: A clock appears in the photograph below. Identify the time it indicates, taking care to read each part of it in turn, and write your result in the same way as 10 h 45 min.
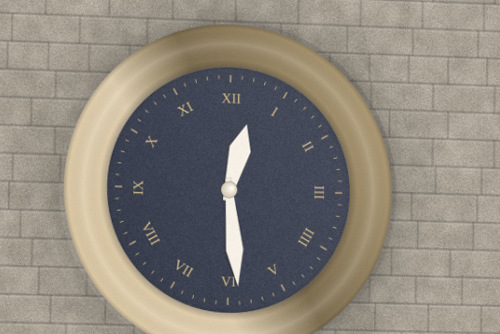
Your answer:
12 h 29 min
